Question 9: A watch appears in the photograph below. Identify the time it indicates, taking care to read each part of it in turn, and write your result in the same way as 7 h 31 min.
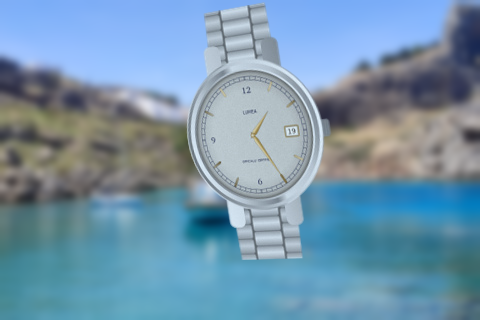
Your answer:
1 h 25 min
